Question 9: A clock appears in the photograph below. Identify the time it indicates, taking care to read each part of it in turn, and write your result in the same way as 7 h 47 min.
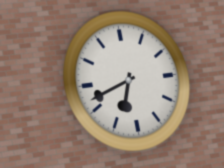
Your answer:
6 h 42 min
